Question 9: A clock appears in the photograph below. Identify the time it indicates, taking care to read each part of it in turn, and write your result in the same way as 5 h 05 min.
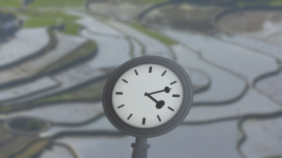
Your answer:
4 h 12 min
